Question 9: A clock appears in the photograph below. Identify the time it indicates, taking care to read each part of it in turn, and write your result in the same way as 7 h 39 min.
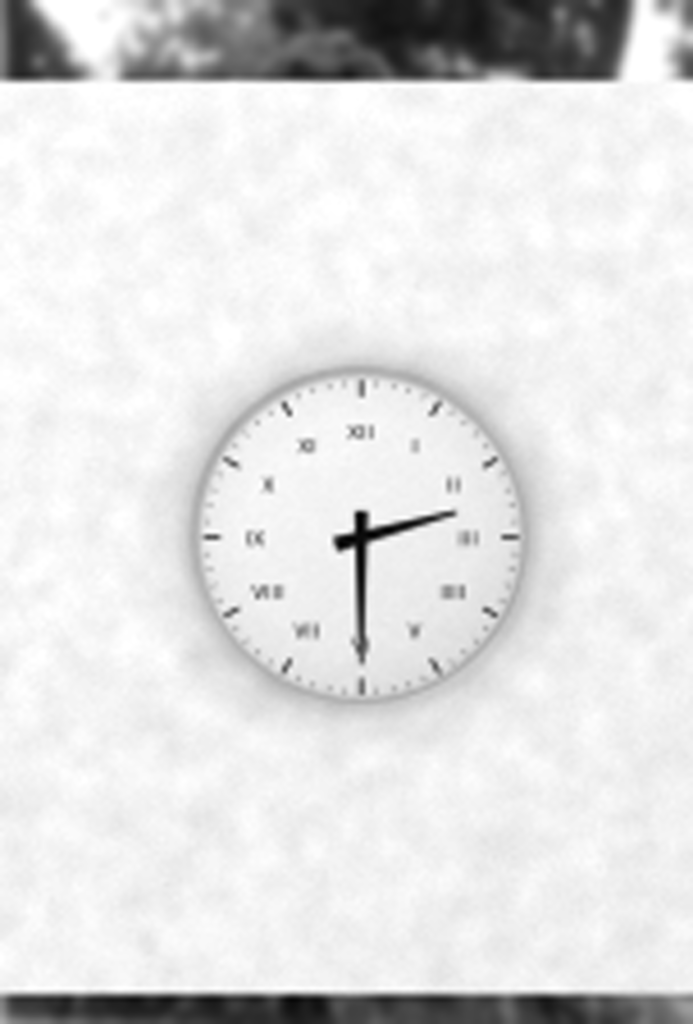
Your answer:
2 h 30 min
